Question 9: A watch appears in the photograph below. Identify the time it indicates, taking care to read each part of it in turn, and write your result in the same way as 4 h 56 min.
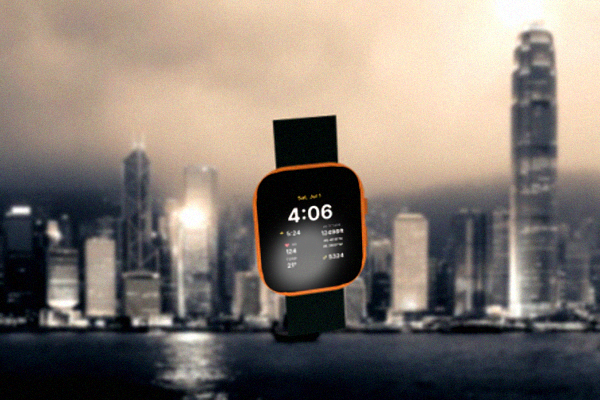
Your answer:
4 h 06 min
